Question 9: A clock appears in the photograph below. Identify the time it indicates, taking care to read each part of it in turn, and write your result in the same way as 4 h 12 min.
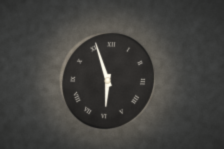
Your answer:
5 h 56 min
